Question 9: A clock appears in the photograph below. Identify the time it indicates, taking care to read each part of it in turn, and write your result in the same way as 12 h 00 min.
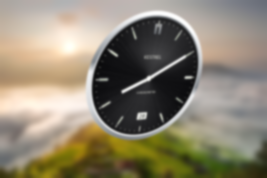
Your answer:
8 h 10 min
